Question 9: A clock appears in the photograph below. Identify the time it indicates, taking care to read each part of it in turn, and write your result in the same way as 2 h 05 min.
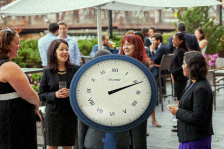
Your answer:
2 h 11 min
